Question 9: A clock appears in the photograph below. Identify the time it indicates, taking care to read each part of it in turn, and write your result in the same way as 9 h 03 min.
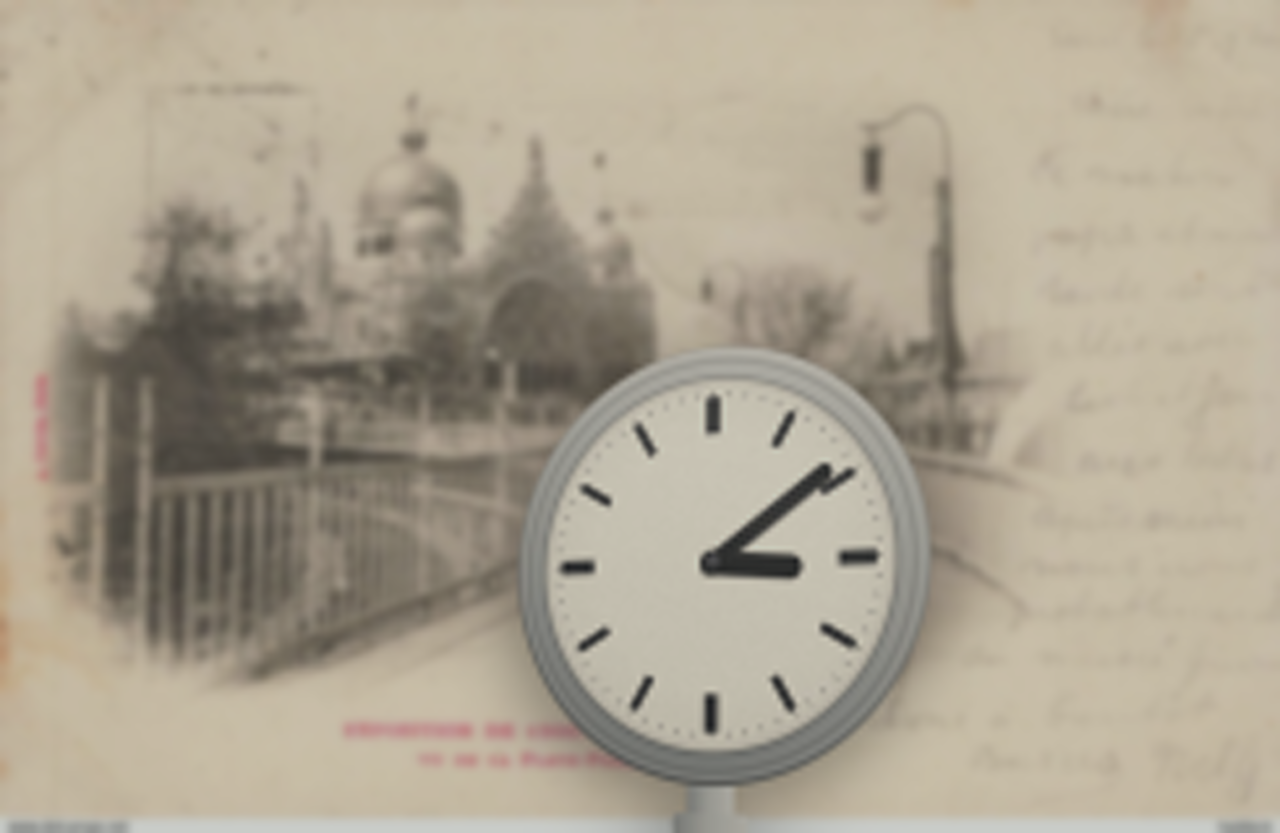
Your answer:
3 h 09 min
